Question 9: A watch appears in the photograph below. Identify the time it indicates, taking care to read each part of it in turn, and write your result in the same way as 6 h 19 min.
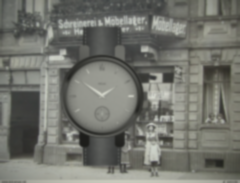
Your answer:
1 h 51 min
